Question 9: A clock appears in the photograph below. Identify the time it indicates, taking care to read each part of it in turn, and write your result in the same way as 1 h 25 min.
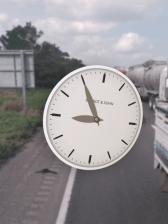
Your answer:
8 h 55 min
